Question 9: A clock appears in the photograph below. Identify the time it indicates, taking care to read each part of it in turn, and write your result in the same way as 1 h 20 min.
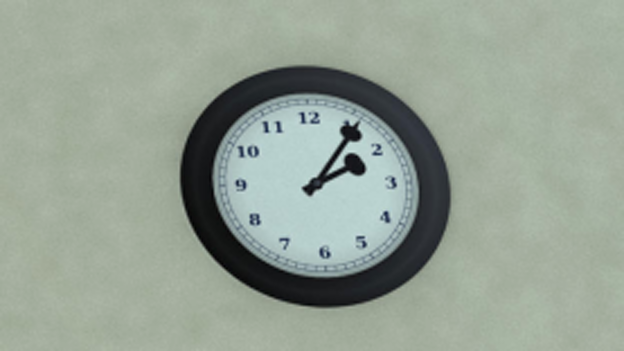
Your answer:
2 h 06 min
